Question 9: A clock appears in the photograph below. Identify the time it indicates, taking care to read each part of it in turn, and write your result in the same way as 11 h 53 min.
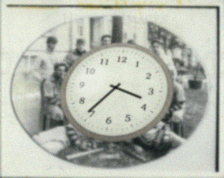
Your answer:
3 h 36 min
